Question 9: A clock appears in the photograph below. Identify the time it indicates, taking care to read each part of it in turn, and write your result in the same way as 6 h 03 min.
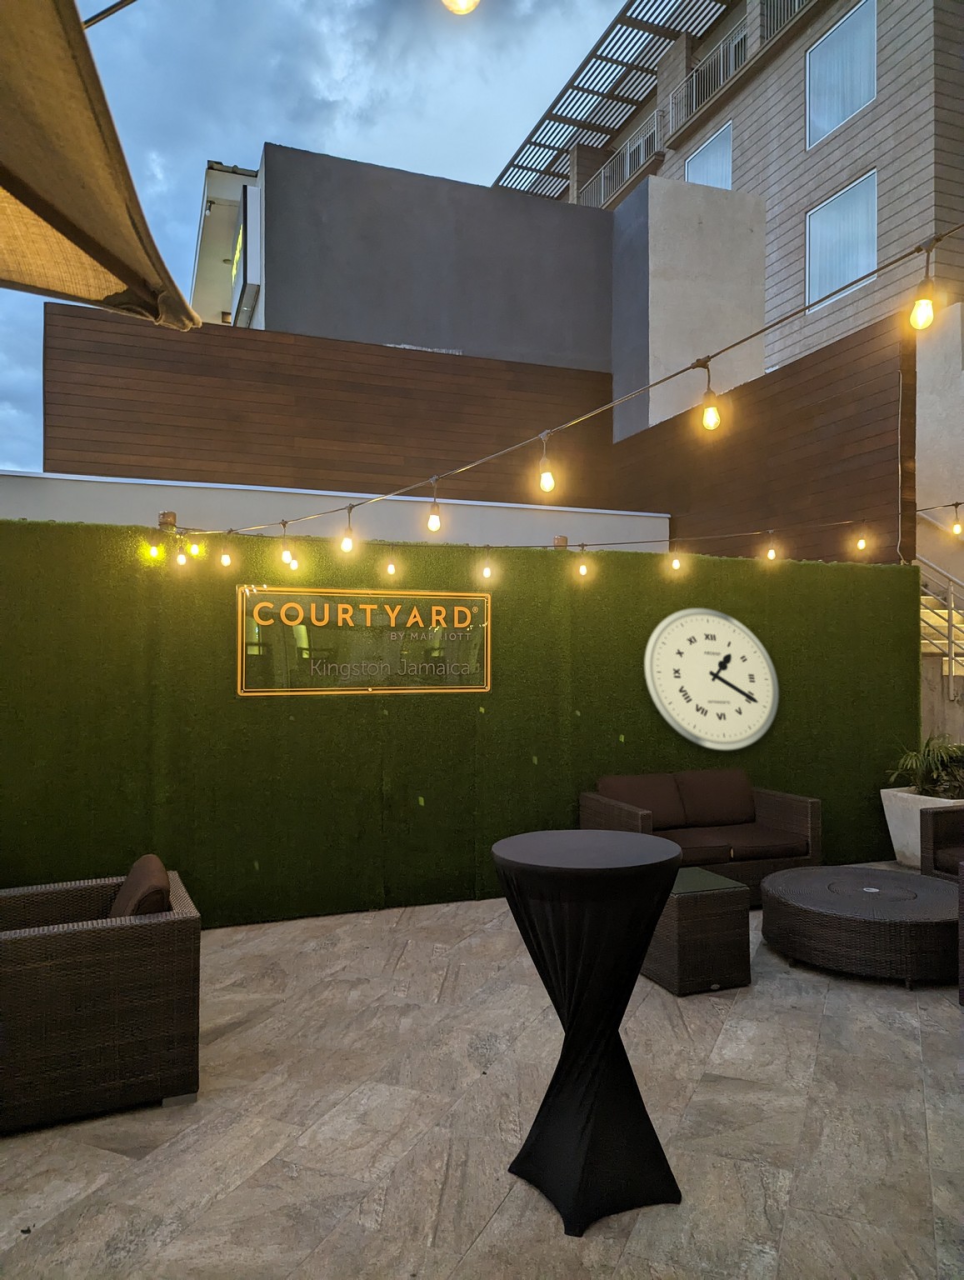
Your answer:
1 h 20 min
